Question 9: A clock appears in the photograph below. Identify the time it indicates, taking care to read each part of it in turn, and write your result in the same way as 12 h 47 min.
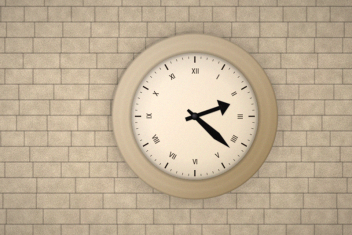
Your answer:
2 h 22 min
